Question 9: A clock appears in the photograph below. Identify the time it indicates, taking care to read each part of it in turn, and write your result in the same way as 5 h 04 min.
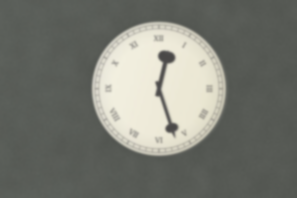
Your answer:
12 h 27 min
